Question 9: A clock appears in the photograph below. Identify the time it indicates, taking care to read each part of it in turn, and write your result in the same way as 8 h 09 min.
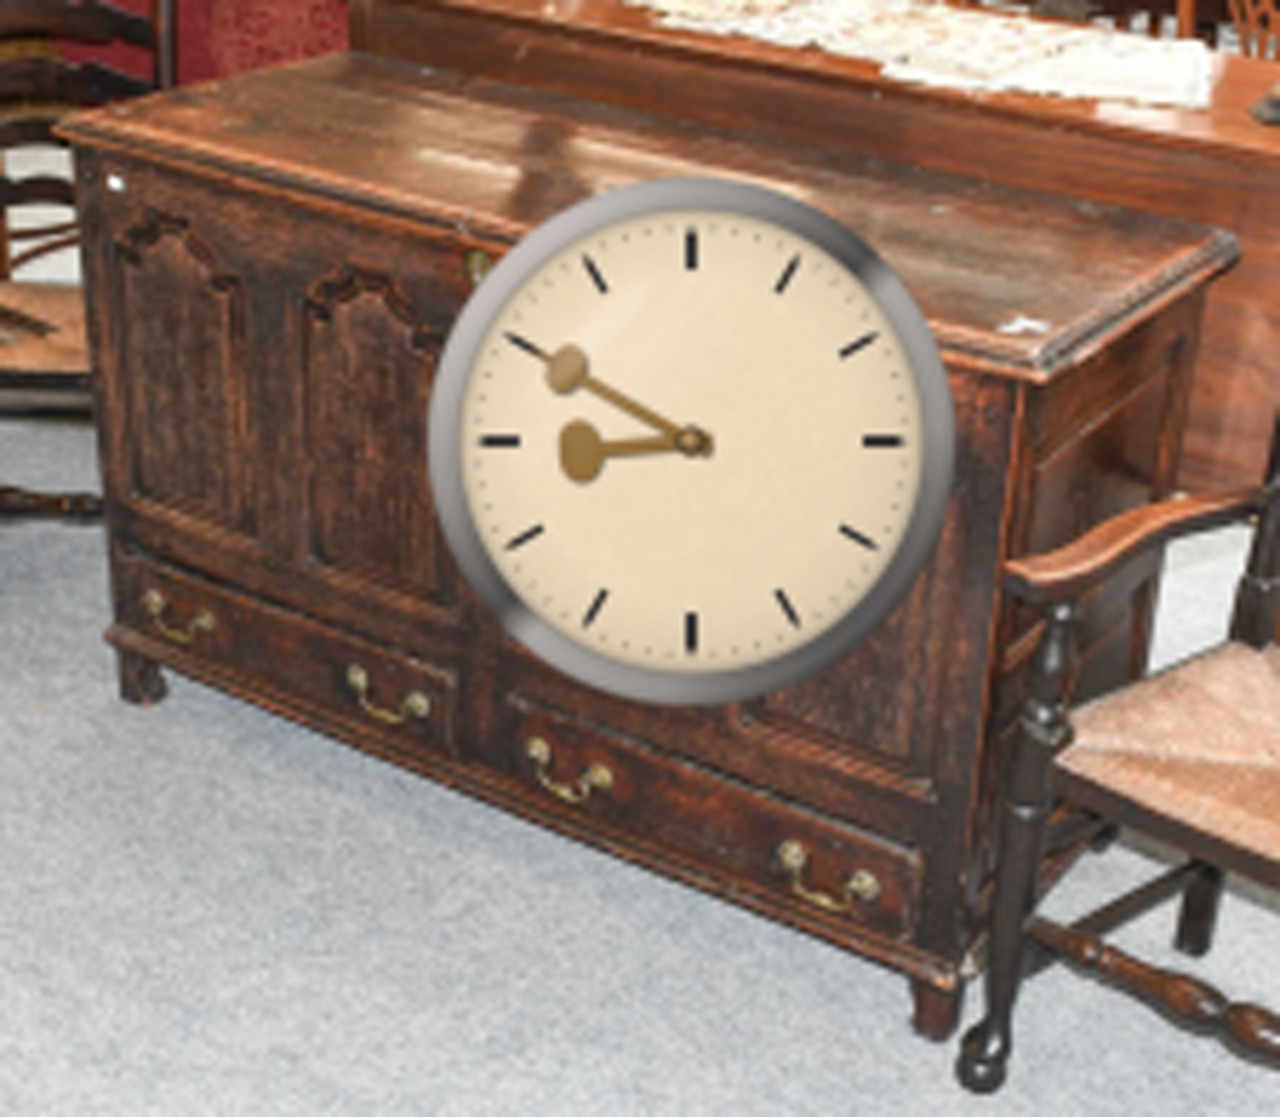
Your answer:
8 h 50 min
